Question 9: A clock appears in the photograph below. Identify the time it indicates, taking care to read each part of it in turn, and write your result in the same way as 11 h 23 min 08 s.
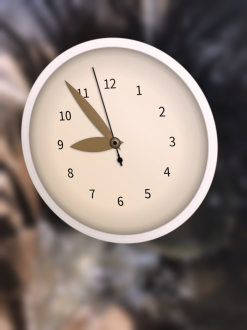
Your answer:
8 h 53 min 58 s
